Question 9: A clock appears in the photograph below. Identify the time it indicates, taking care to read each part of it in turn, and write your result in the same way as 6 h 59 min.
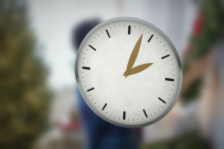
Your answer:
2 h 03 min
